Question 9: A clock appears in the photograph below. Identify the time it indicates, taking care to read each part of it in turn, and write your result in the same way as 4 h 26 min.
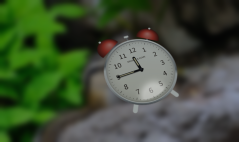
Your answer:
11 h 45 min
